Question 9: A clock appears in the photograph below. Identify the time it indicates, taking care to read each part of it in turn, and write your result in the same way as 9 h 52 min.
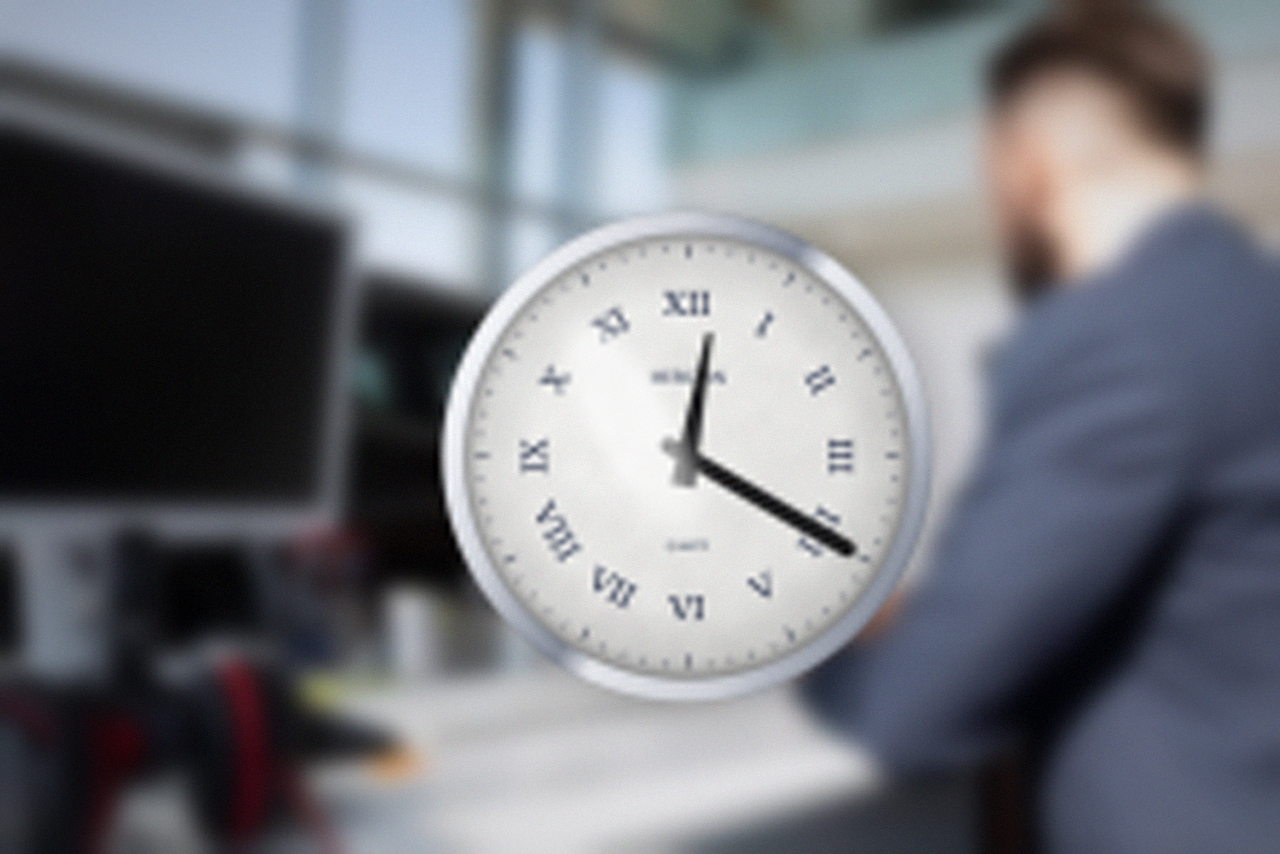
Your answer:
12 h 20 min
